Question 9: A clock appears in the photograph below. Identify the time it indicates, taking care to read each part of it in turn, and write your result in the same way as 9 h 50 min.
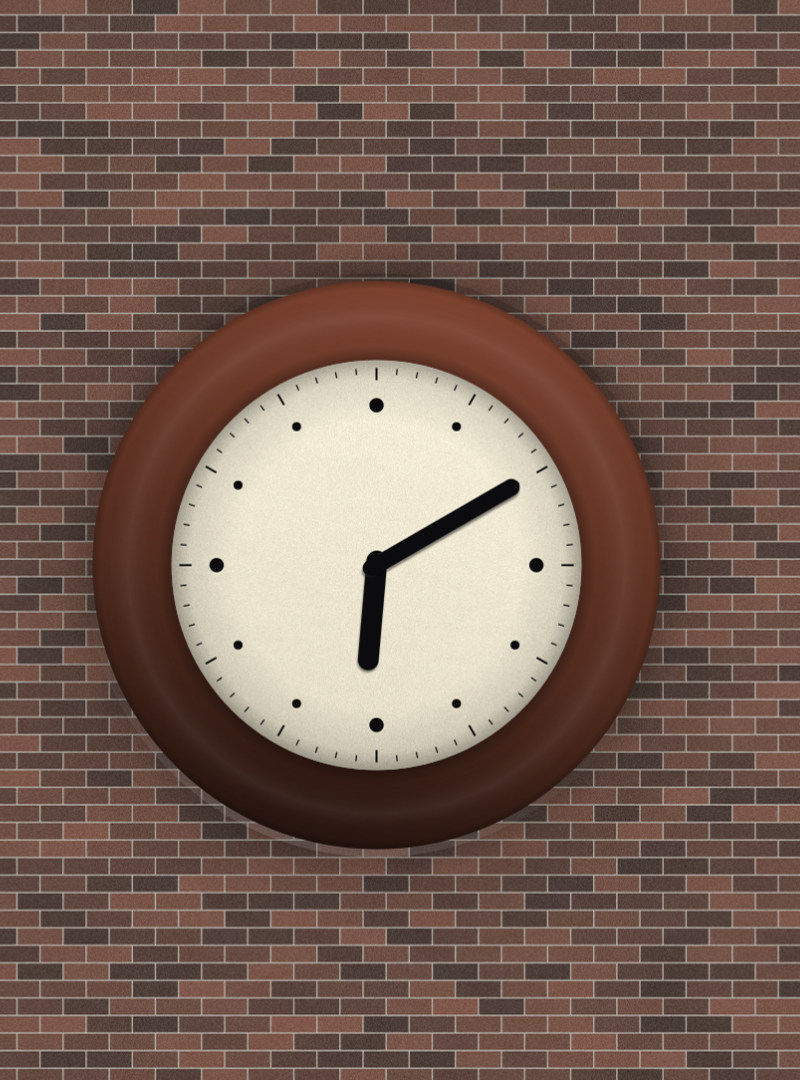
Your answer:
6 h 10 min
